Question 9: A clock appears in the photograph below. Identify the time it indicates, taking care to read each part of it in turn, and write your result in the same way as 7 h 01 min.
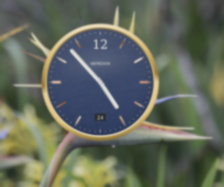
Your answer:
4 h 53 min
